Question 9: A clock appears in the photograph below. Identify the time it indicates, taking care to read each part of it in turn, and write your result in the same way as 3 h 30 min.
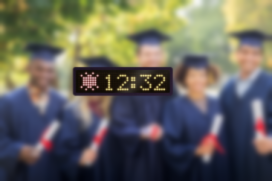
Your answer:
12 h 32 min
